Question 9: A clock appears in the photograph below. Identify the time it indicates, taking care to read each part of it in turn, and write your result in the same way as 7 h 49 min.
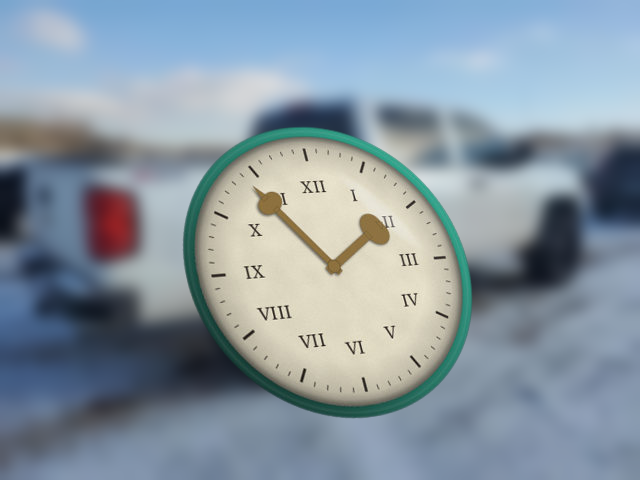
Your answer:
1 h 54 min
